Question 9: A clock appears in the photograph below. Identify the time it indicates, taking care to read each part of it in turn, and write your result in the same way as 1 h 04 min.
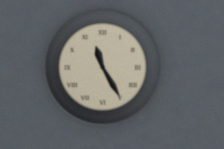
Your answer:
11 h 25 min
